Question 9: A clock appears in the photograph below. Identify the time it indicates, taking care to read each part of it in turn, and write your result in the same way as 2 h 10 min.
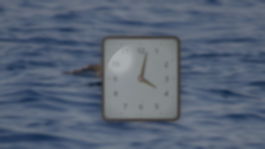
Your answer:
4 h 02 min
